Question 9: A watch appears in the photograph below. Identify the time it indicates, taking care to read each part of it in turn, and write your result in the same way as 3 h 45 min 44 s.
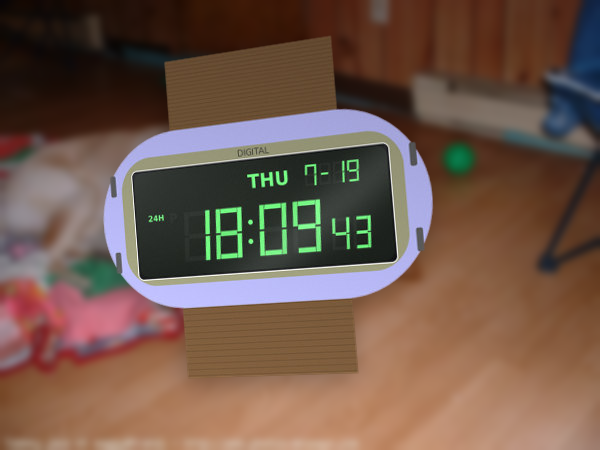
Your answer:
18 h 09 min 43 s
